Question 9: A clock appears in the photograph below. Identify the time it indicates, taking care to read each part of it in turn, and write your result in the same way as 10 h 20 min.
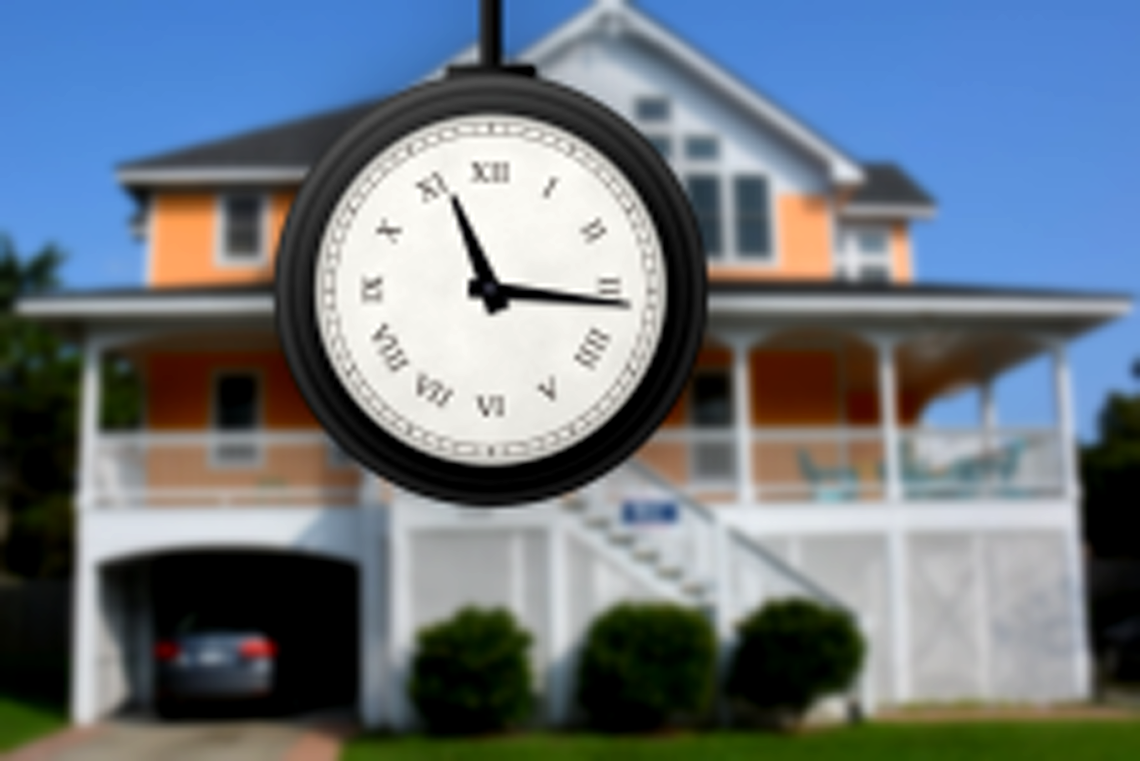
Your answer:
11 h 16 min
